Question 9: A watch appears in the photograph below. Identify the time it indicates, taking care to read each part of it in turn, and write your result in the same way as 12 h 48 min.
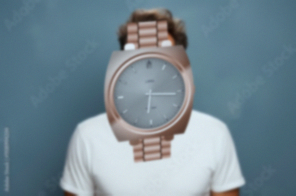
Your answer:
6 h 16 min
